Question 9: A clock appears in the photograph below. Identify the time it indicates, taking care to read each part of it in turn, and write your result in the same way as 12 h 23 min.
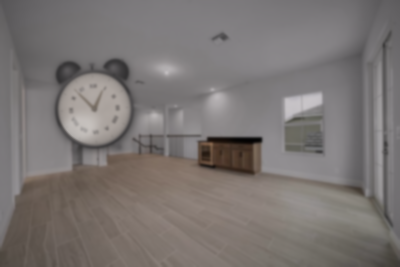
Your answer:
12 h 53 min
